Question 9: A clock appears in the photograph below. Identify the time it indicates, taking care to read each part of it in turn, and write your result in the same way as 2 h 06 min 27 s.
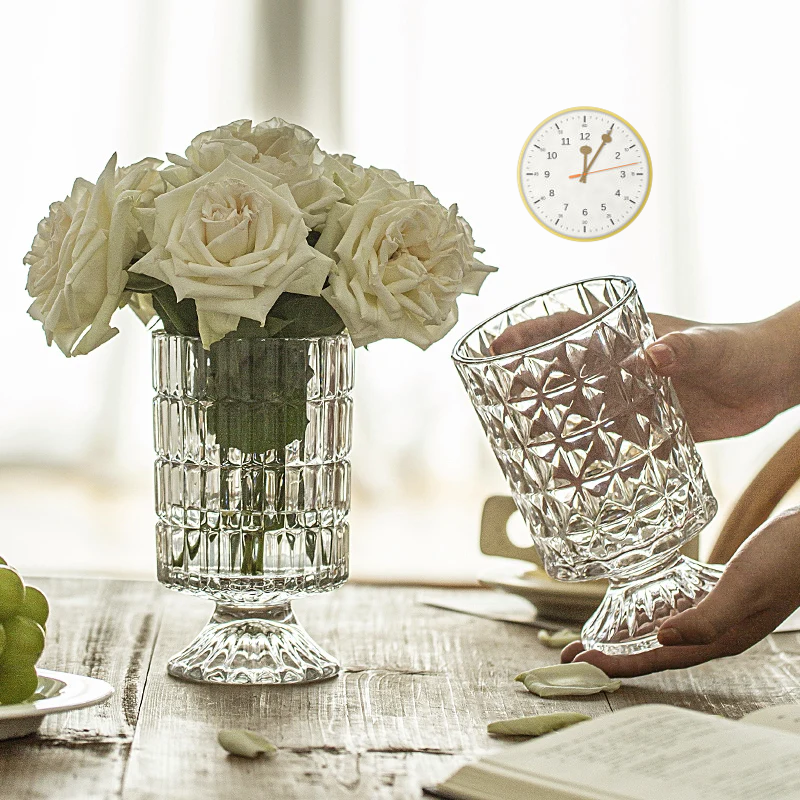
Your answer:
12 h 05 min 13 s
